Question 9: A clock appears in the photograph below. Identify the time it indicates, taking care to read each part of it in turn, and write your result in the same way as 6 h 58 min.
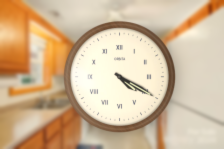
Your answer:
4 h 20 min
